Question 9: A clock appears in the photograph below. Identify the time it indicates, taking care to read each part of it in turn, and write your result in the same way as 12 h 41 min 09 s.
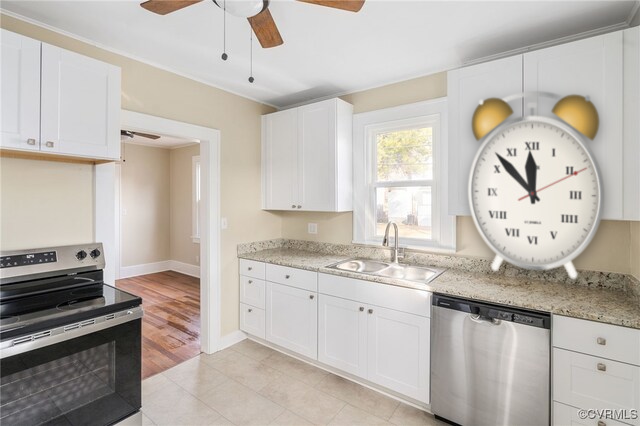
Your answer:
11 h 52 min 11 s
